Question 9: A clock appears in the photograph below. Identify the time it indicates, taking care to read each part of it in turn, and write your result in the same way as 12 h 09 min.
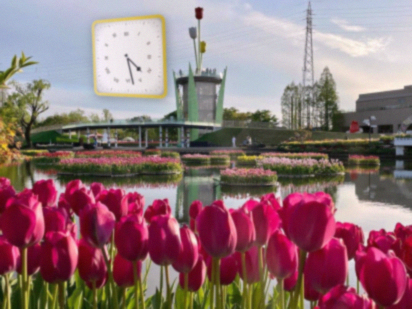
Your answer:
4 h 28 min
